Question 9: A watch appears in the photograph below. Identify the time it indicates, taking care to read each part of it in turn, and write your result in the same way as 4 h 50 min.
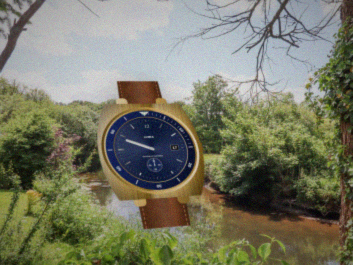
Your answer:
9 h 49 min
